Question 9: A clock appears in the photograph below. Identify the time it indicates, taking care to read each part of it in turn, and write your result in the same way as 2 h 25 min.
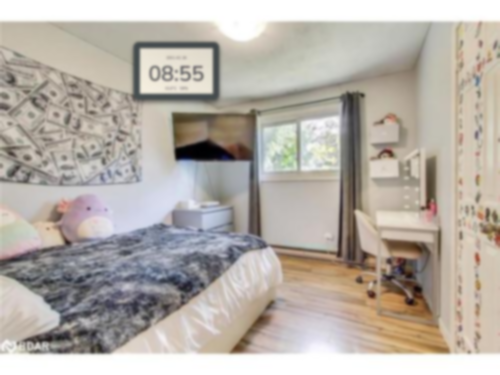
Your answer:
8 h 55 min
